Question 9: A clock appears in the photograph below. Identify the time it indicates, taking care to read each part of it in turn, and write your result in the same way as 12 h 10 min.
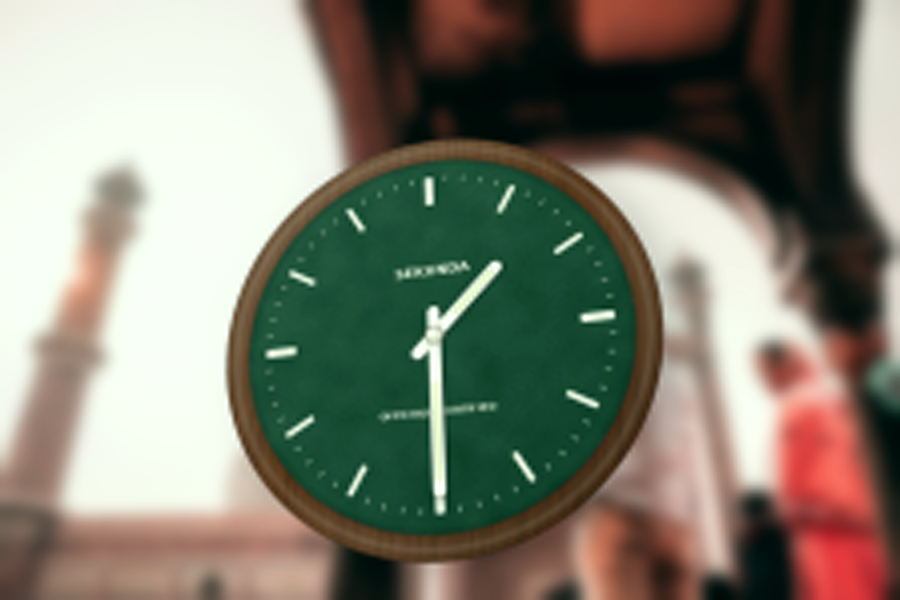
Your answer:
1 h 30 min
